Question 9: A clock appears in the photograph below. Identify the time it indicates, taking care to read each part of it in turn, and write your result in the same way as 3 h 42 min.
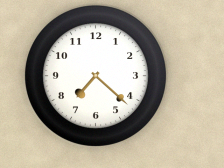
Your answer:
7 h 22 min
